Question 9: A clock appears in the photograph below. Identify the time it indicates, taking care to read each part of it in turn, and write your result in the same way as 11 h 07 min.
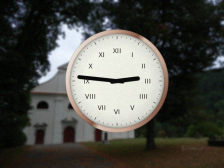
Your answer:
2 h 46 min
